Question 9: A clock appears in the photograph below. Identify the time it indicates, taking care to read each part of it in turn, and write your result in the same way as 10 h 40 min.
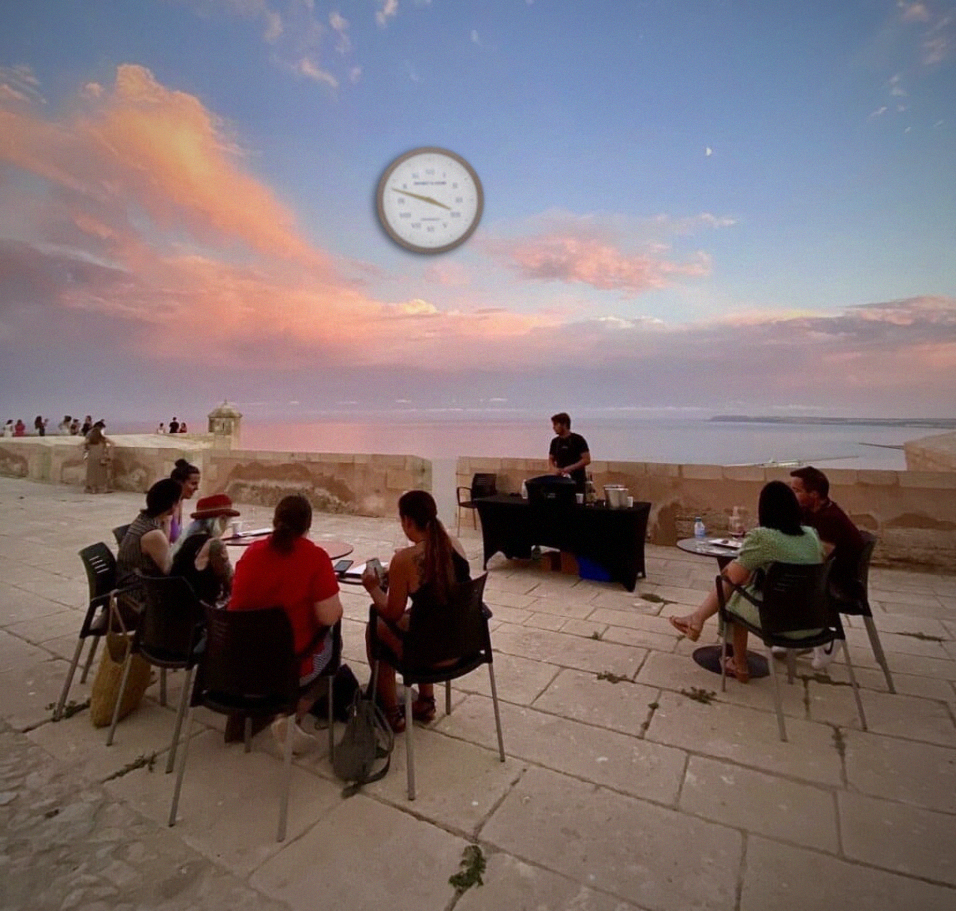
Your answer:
3 h 48 min
